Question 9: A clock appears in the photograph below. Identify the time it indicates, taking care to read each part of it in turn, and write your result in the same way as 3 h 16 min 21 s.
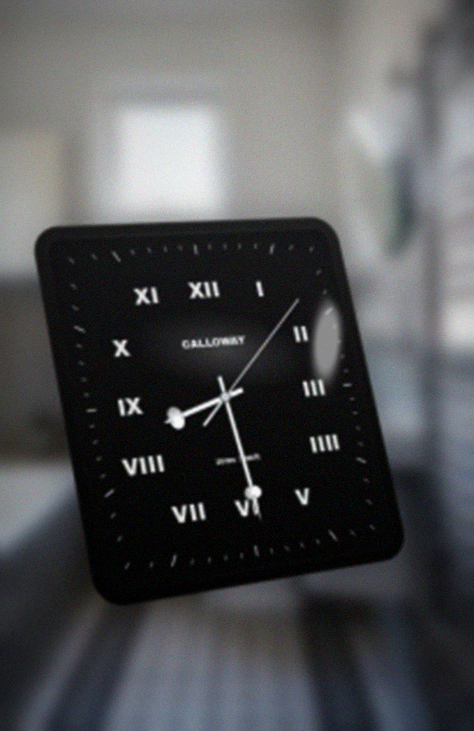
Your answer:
8 h 29 min 08 s
